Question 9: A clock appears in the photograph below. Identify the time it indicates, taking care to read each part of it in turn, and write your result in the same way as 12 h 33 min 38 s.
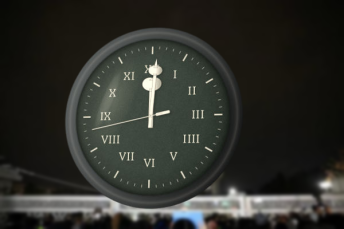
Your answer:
12 h 00 min 43 s
